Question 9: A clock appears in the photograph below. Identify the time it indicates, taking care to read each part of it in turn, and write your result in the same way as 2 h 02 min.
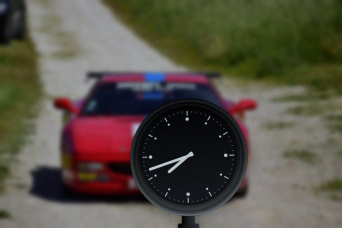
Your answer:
7 h 42 min
